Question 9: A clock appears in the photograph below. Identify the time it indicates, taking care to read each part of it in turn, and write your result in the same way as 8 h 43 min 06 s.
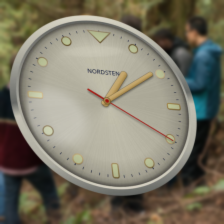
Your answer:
1 h 09 min 20 s
